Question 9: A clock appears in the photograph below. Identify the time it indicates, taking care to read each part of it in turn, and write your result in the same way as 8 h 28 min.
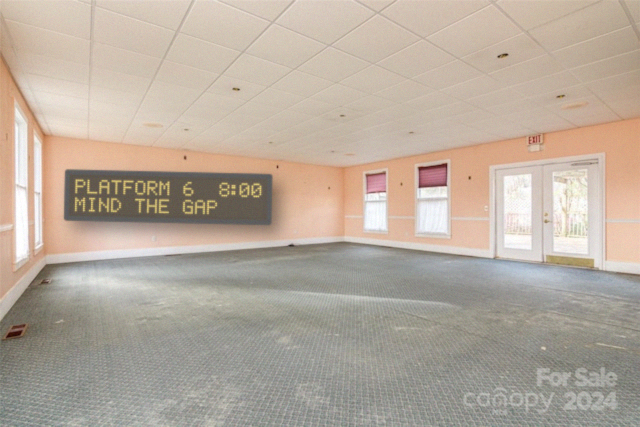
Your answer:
8 h 00 min
